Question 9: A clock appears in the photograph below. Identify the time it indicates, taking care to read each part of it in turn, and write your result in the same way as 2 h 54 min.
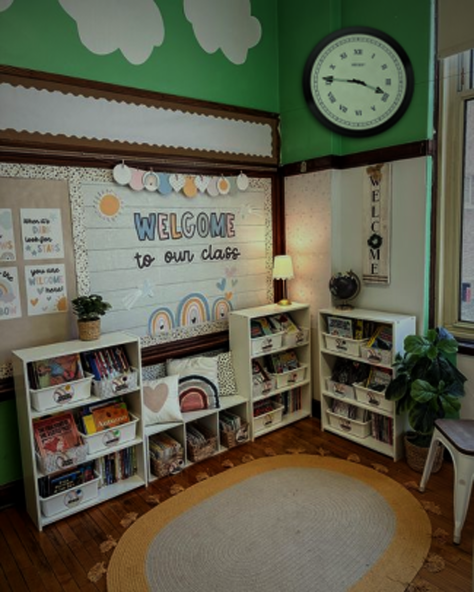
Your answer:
3 h 46 min
